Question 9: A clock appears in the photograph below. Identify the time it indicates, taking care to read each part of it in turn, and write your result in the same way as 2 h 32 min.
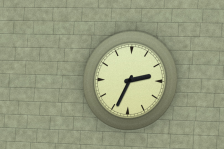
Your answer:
2 h 34 min
